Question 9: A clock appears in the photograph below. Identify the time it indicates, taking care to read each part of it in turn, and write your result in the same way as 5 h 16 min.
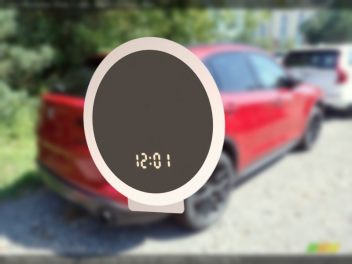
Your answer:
12 h 01 min
